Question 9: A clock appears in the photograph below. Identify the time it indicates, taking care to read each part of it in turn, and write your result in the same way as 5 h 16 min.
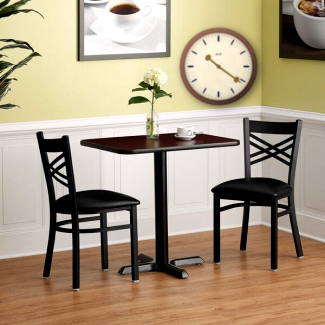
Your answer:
10 h 21 min
